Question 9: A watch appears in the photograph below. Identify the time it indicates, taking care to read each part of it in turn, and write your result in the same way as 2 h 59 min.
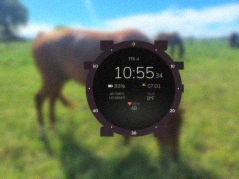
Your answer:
10 h 55 min
